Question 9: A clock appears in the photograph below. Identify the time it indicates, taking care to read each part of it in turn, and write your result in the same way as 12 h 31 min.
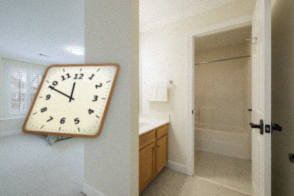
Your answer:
11 h 49 min
